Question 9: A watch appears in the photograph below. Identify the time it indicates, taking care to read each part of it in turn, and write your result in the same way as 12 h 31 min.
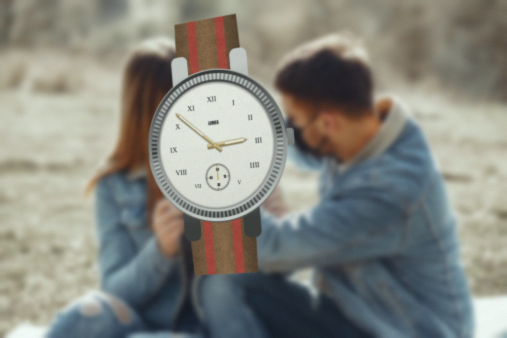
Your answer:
2 h 52 min
